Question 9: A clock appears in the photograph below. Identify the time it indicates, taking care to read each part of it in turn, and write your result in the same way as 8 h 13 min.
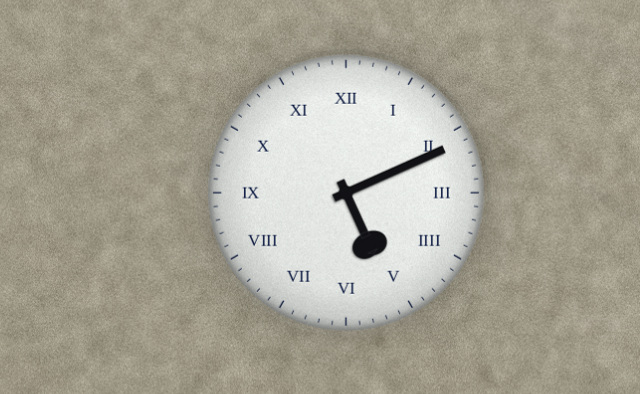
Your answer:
5 h 11 min
